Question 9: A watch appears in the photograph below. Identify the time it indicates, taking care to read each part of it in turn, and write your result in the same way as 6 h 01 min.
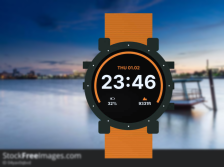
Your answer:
23 h 46 min
